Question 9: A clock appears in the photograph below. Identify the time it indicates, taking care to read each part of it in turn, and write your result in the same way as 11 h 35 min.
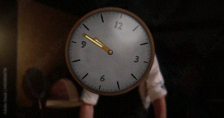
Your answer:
9 h 48 min
